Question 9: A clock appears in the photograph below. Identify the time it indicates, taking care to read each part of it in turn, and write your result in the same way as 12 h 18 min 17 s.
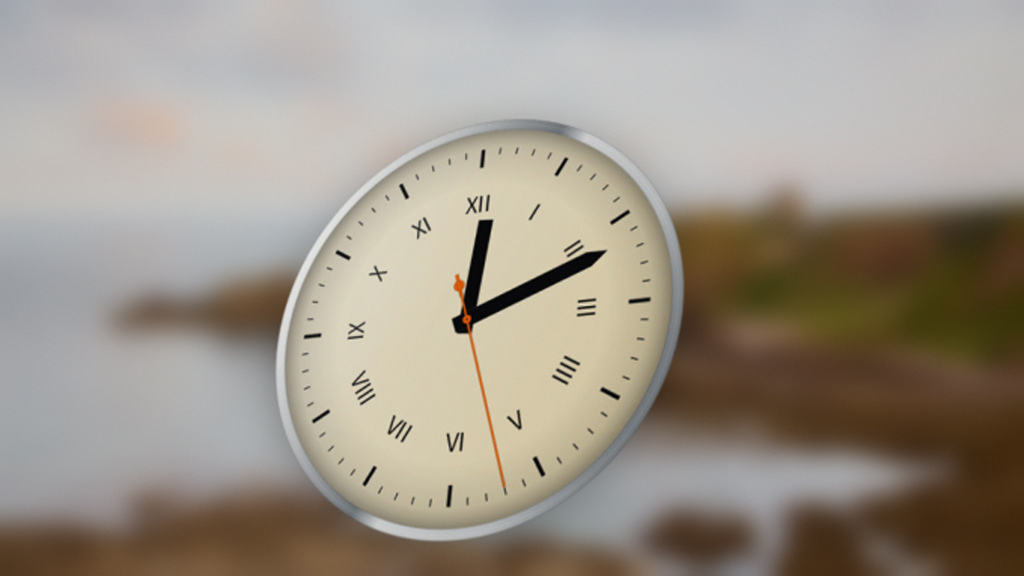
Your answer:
12 h 11 min 27 s
